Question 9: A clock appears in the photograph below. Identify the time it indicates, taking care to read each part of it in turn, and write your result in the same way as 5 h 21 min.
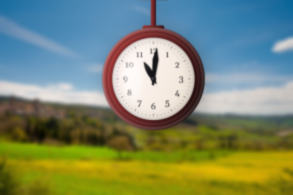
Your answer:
11 h 01 min
